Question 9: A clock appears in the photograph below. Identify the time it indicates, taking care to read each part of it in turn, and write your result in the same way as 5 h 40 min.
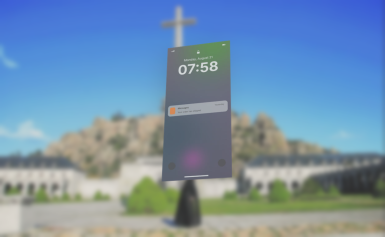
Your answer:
7 h 58 min
